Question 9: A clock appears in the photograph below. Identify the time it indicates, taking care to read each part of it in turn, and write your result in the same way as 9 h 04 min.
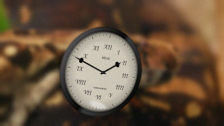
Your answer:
1 h 48 min
